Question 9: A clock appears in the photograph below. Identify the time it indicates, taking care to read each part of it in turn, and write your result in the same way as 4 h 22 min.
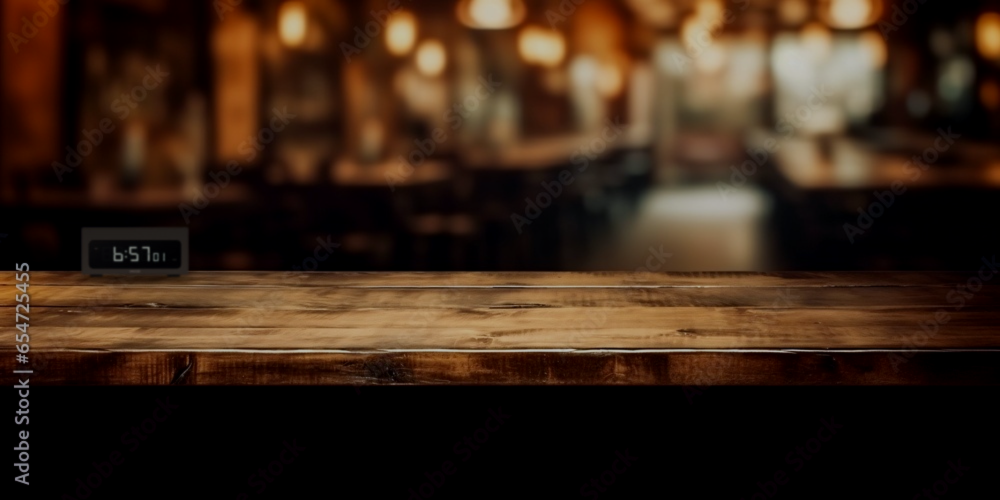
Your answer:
6 h 57 min
